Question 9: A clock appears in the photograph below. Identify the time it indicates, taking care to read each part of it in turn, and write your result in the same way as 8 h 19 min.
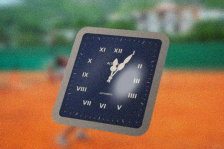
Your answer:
12 h 05 min
